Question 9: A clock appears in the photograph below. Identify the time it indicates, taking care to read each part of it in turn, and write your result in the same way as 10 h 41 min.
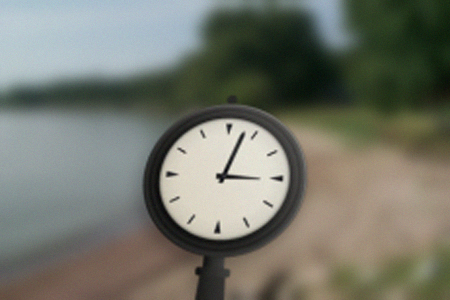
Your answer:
3 h 03 min
